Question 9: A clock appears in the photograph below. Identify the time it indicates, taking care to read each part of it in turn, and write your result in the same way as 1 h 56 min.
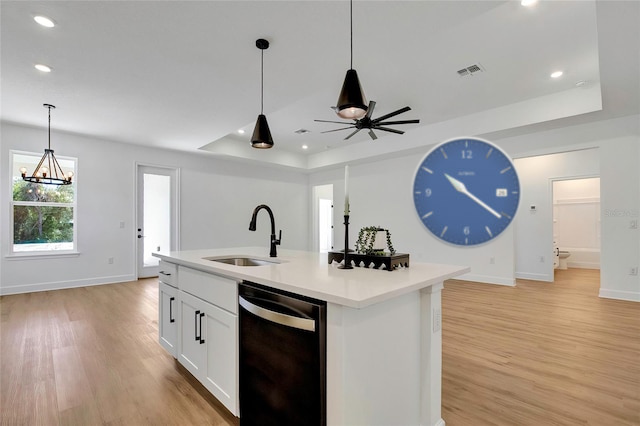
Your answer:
10 h 21 min
